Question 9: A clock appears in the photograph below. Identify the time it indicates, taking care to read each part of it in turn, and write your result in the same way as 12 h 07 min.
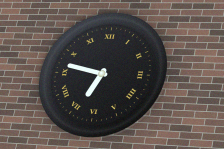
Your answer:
6 h 47 min
